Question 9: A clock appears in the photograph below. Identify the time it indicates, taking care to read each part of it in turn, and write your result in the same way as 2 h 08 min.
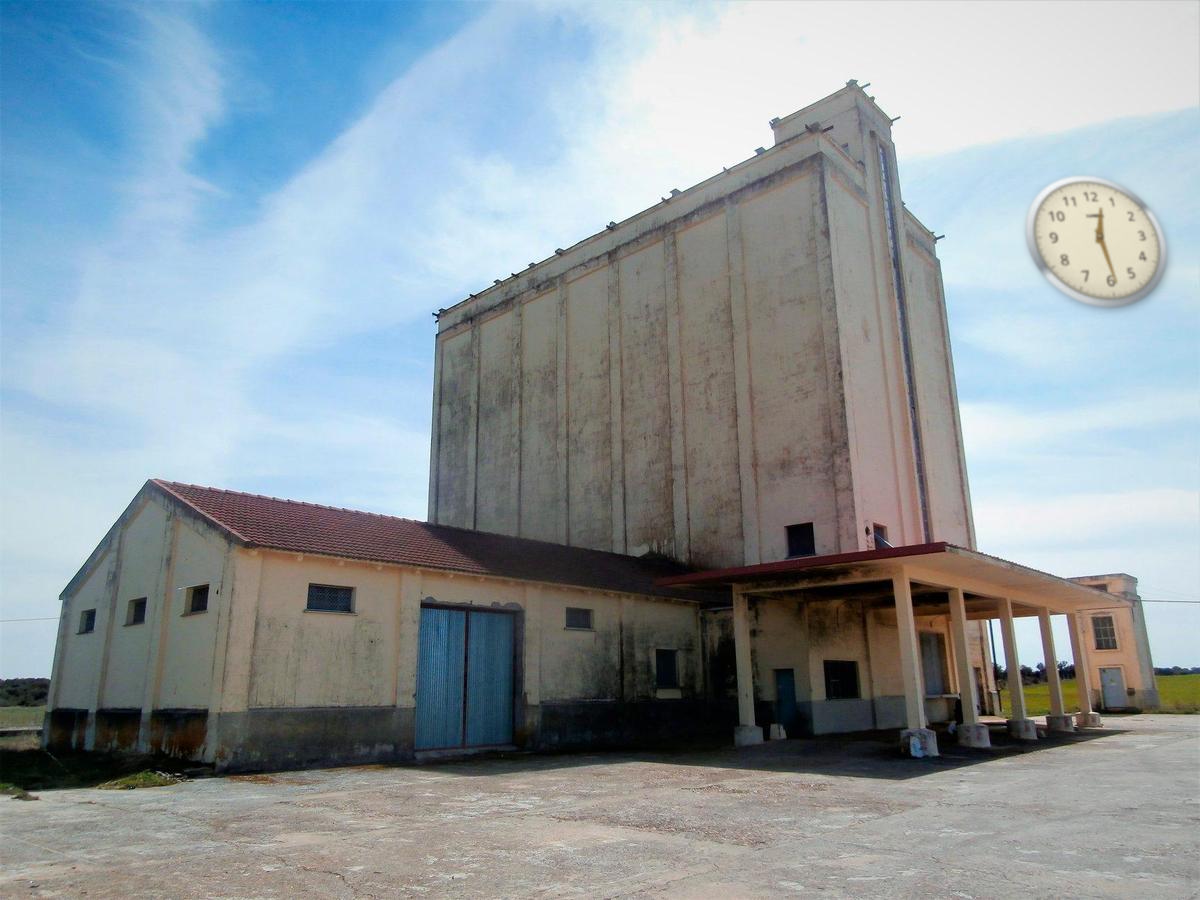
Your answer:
12 h 29 min
